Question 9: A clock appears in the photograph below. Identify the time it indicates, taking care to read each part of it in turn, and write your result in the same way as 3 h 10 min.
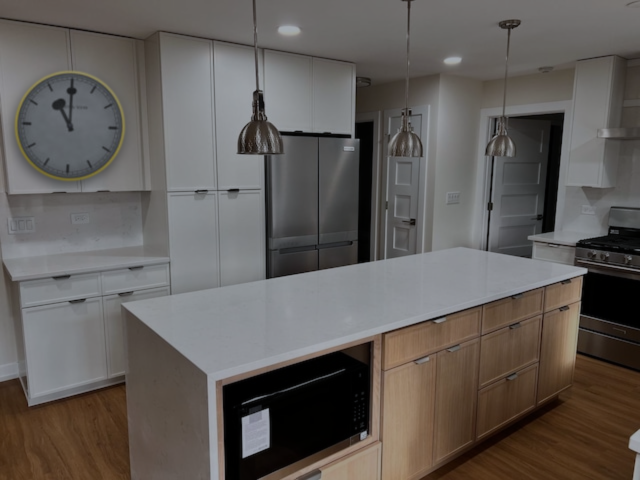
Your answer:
11 h 00 min
